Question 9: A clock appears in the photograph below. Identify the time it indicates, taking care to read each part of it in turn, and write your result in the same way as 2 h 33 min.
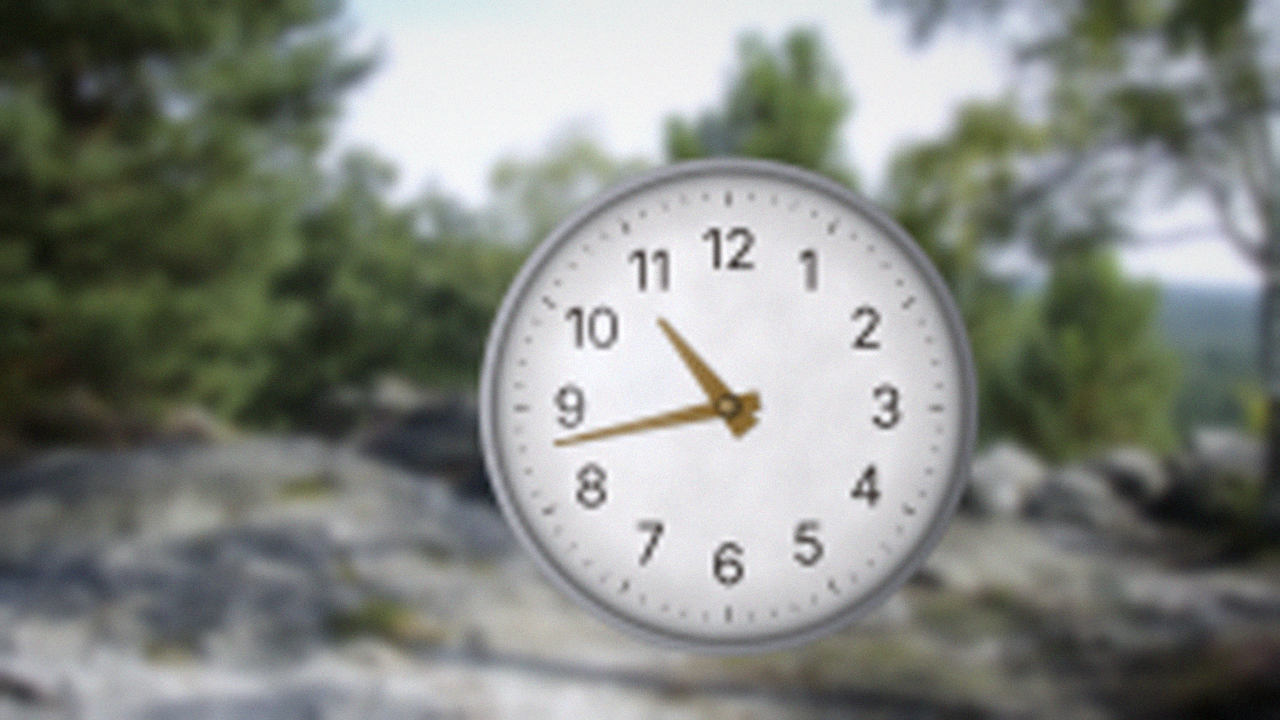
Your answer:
10 h 43 min
